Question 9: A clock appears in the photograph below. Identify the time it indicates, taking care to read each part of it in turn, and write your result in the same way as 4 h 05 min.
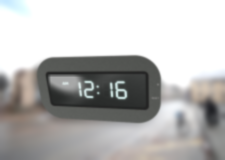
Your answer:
12 h 16 min
